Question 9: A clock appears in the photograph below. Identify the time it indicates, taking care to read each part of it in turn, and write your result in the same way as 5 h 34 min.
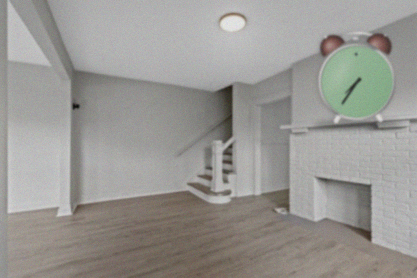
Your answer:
7 h 36 min
